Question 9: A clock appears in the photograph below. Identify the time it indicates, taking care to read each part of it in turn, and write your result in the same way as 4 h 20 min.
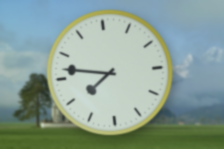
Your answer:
7 h 47 min
